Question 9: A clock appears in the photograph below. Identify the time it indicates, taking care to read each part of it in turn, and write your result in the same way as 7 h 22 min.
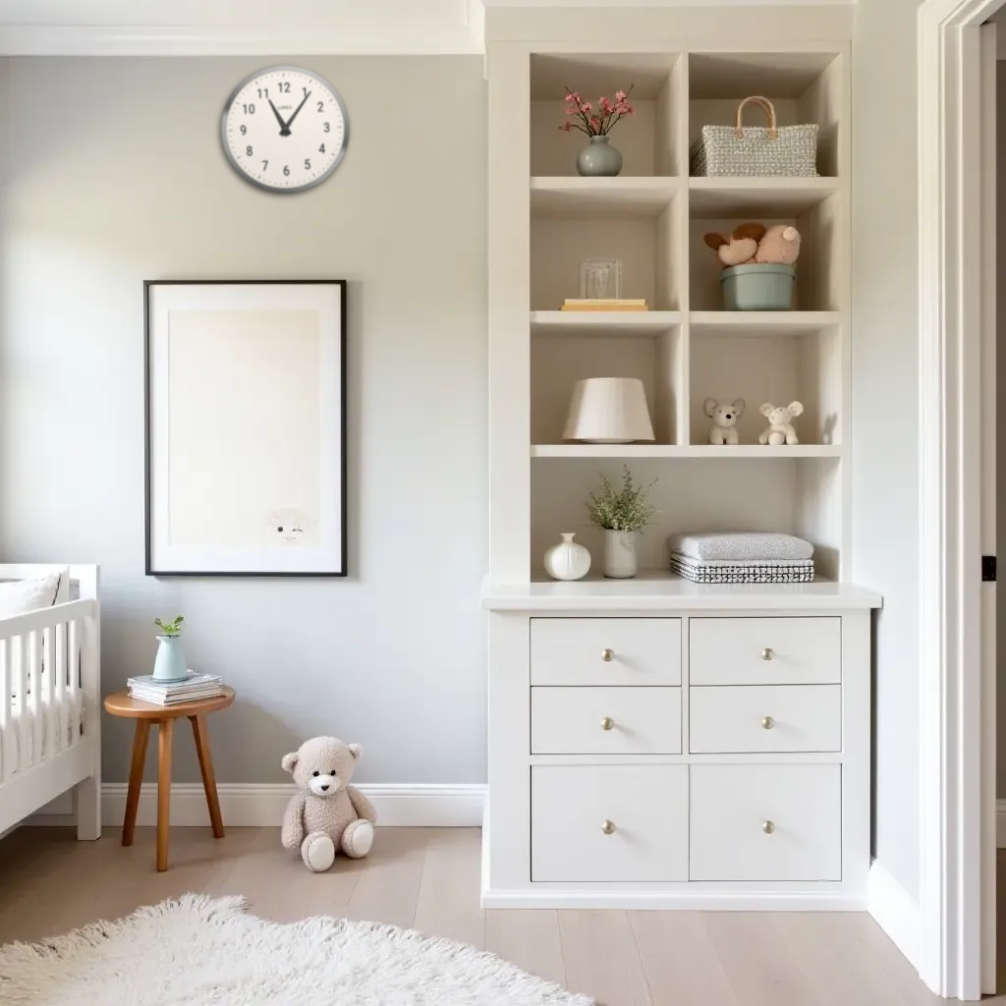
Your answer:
11 h 06 min
